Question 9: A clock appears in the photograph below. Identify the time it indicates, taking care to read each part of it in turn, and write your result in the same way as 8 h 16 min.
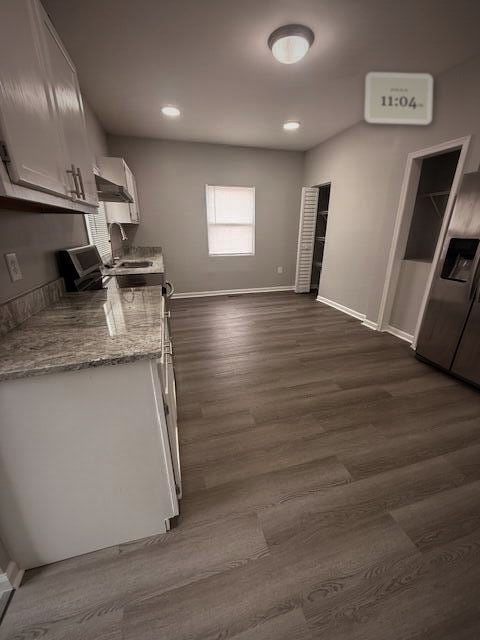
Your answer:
11 h 04 min
